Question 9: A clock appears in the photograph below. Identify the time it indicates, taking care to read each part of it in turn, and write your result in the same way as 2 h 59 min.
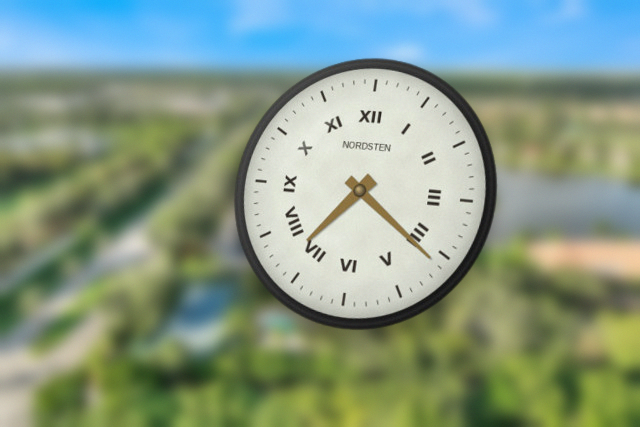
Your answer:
7 h 21 min
